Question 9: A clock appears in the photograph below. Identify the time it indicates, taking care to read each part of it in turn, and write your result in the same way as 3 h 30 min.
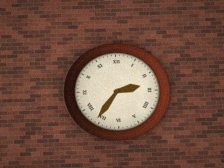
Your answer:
2 h 36 min
